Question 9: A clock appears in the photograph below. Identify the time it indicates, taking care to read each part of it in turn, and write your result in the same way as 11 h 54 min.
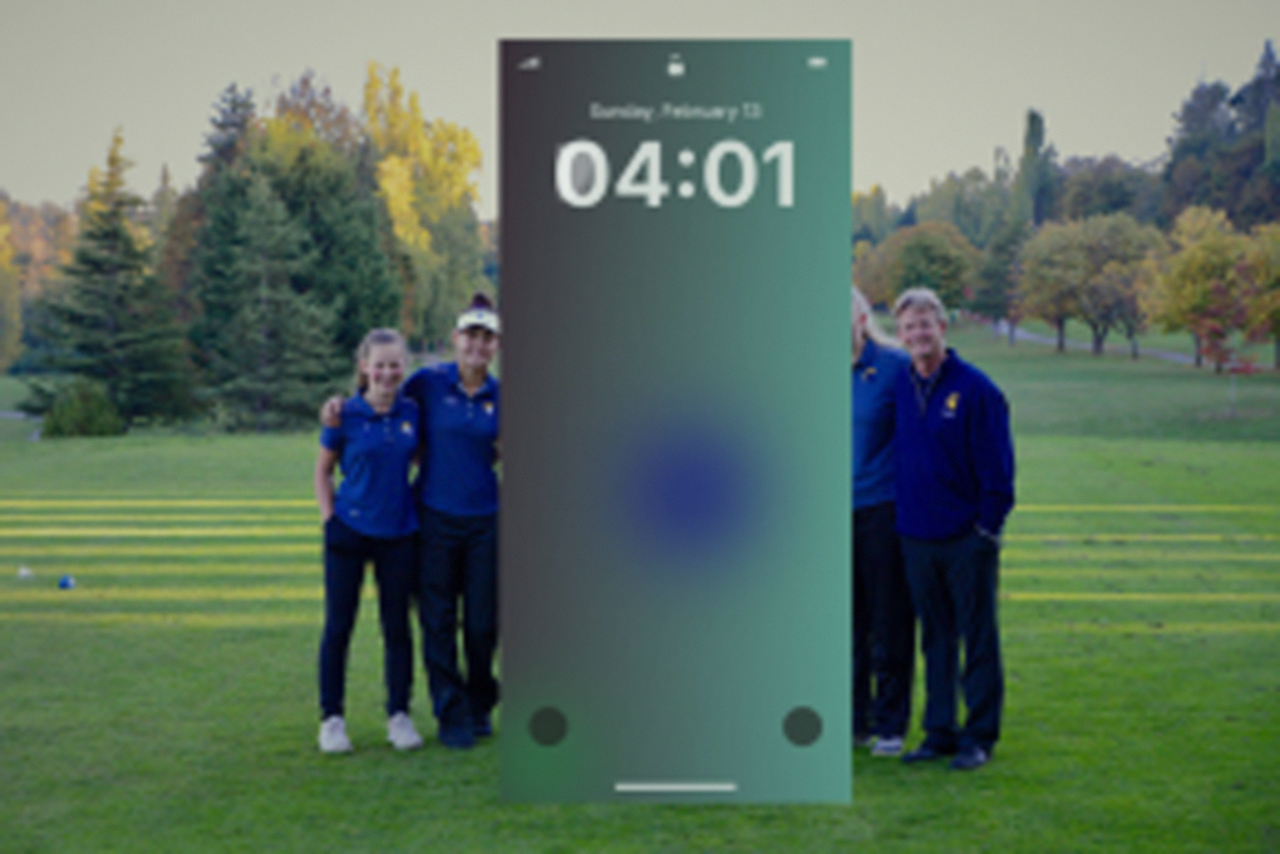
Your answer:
4 h 01 min
